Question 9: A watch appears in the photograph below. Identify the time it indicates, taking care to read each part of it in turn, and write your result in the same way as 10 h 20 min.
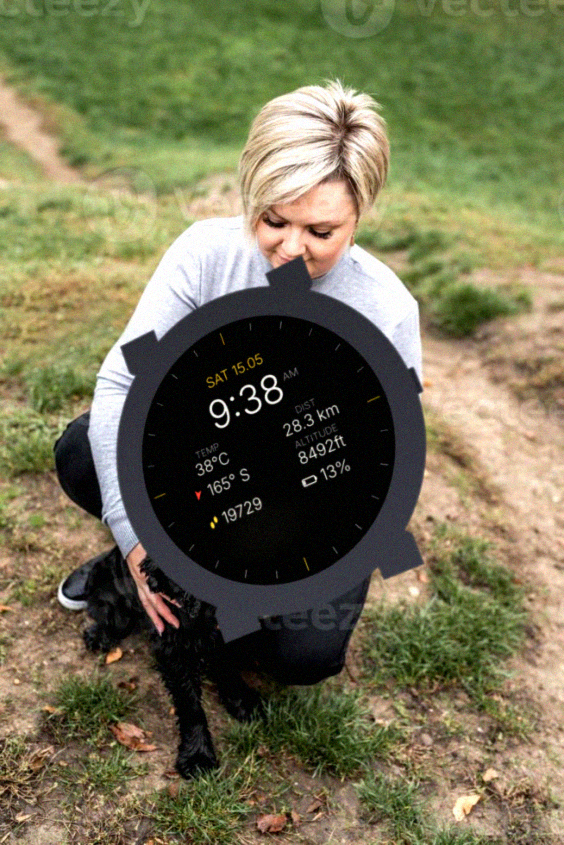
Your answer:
9 h 38 min
